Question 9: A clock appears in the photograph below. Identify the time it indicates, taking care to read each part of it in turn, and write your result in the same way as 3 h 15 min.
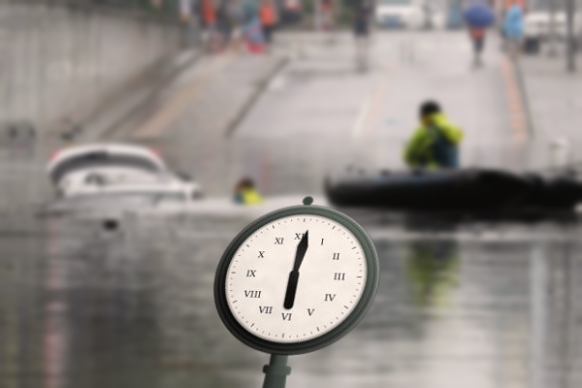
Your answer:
6 h 01 min
